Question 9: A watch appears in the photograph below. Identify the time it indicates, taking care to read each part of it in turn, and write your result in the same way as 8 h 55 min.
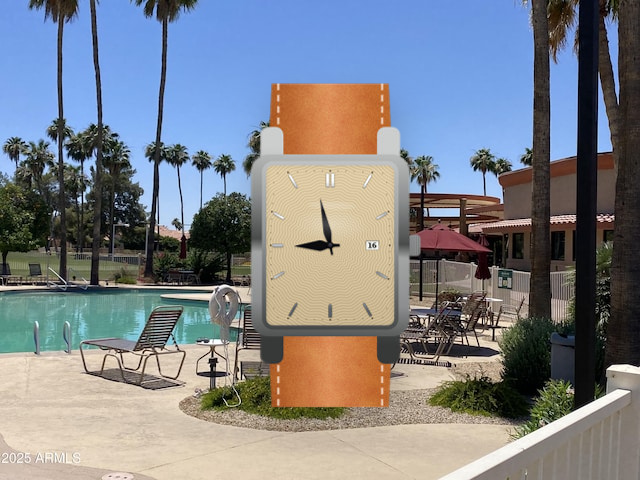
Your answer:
8 h 58 min
